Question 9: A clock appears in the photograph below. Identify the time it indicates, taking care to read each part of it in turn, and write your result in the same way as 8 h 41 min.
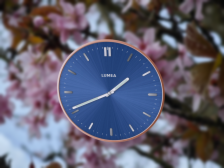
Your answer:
1 h 41 min
